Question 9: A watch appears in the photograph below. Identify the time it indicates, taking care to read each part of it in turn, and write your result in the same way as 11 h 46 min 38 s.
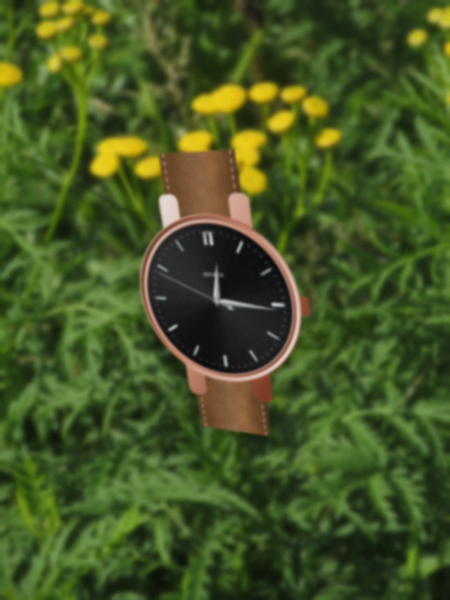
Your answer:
12 h 15 min 49 s
